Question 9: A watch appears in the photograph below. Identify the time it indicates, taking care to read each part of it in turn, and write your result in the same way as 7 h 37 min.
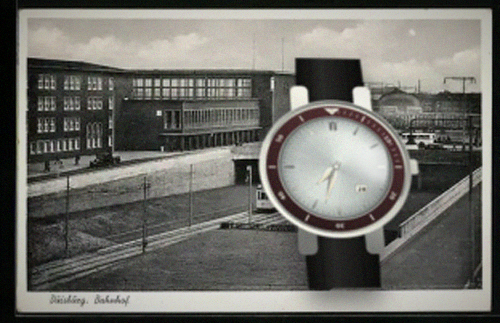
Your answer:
7 h 33 min
